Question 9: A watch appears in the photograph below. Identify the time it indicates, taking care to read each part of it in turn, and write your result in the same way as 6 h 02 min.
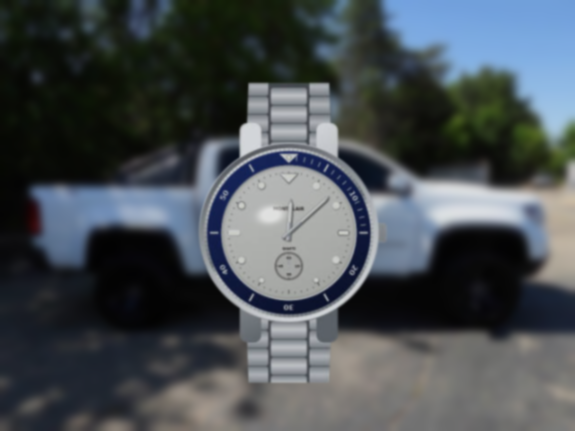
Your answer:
12 h 08 min
